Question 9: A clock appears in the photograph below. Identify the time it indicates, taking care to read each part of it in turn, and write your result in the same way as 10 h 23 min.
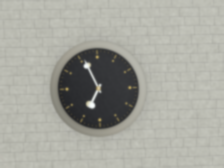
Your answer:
6 h 56 min
